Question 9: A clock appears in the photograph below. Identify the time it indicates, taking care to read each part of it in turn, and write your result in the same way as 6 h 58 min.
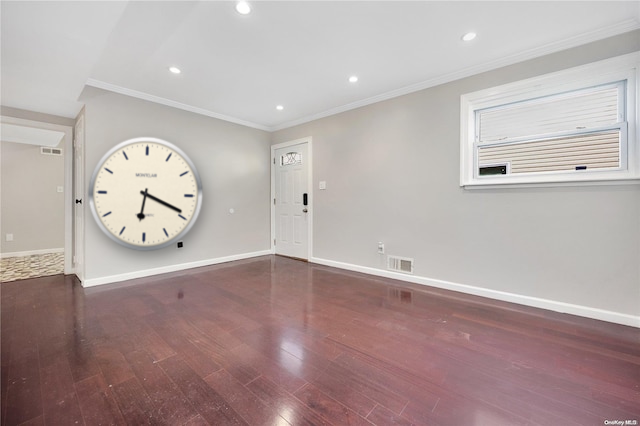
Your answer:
6 h 19 min
